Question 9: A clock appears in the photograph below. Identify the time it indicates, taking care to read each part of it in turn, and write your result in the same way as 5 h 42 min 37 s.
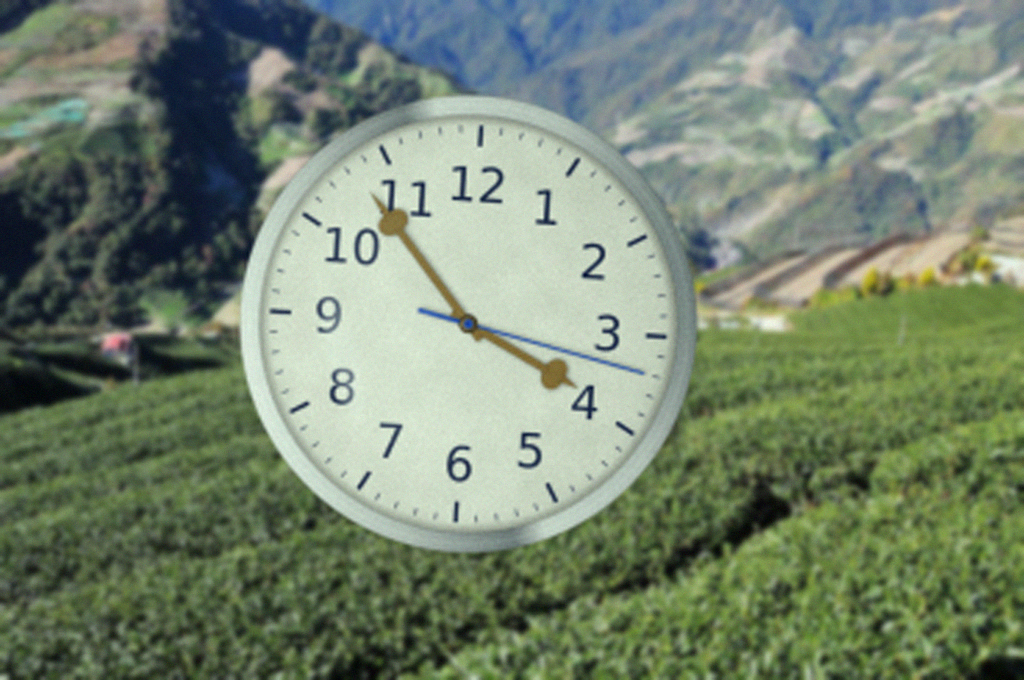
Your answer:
3 h 53 min 17 s
